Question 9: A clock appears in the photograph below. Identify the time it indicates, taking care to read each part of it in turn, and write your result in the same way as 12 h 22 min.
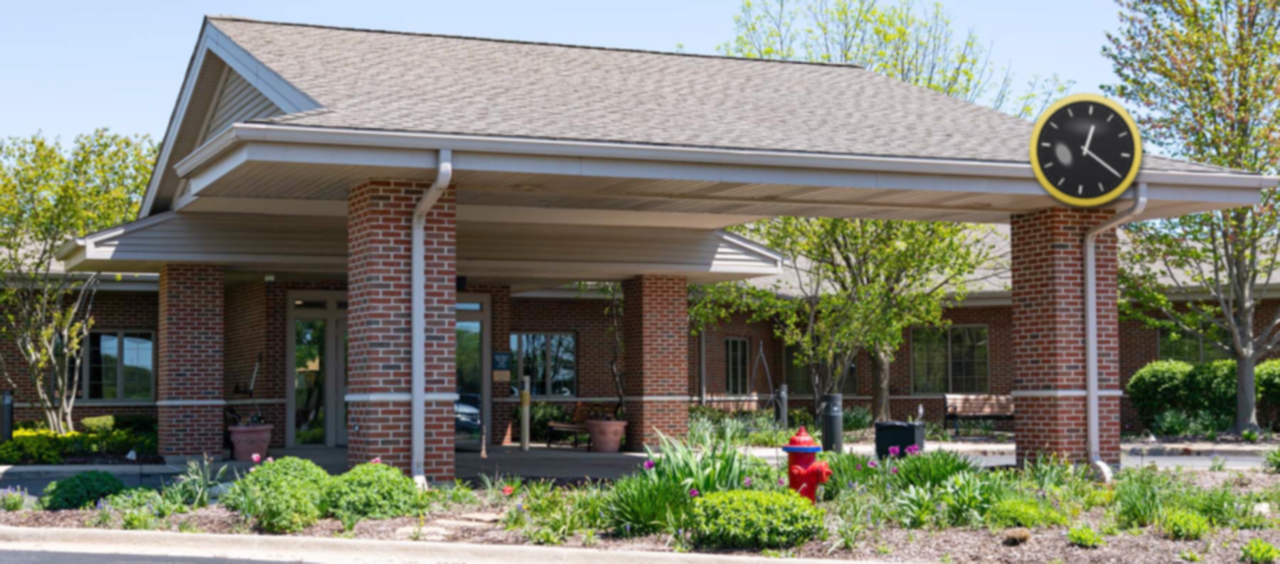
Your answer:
12 h 20 min
